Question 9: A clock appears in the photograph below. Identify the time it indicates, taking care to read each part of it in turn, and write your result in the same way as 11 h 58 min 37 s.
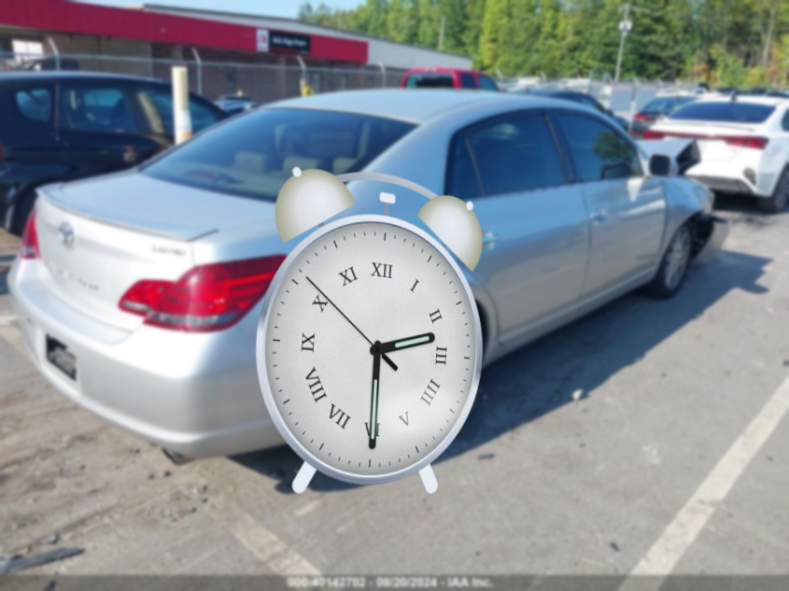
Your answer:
2 h 29 min 51 s
